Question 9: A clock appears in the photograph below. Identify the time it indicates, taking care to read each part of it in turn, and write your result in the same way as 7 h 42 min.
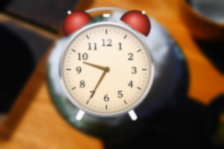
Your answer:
9 h 35 min
